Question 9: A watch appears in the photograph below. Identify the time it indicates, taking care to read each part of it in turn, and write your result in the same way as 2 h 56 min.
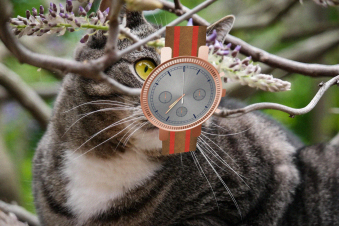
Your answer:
7 h 37 min
